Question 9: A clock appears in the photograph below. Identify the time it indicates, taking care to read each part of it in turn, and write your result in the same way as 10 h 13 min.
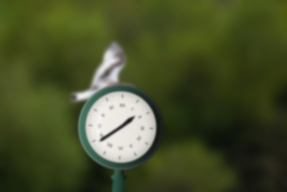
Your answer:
1 h 39 min
